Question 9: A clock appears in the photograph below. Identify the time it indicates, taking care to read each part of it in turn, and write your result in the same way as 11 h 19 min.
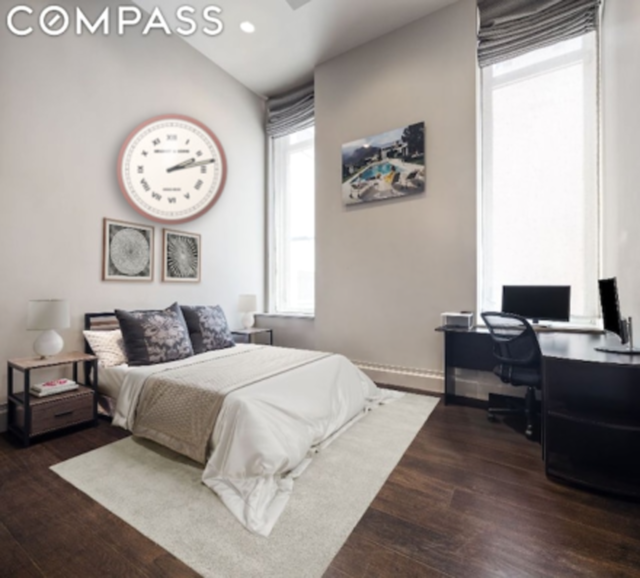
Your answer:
2 h 13 min
